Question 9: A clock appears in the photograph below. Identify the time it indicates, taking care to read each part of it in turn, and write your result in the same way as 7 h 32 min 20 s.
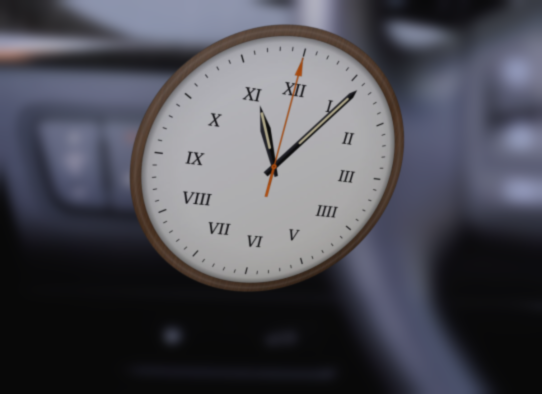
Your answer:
11 h 06 min 00 s
